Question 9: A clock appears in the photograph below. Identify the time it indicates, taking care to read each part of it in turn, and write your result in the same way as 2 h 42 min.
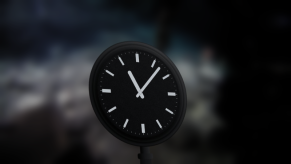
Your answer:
11 h 07 min
